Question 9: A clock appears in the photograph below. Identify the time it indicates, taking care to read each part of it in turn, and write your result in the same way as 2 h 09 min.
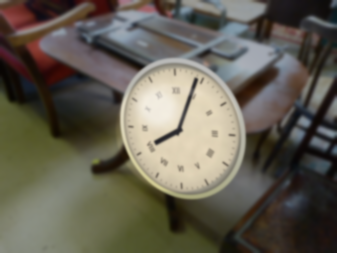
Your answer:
8 h 04 min
